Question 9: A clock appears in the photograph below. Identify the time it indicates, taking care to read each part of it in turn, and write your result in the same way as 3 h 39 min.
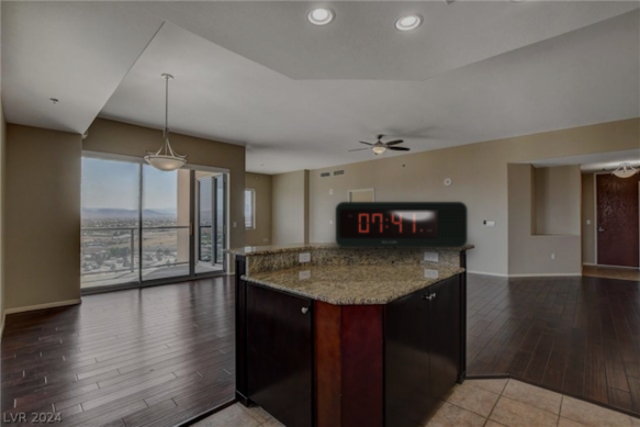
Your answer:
7 h 41 min
